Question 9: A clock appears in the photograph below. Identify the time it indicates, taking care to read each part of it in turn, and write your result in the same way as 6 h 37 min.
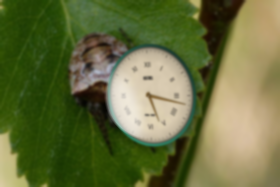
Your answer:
5 h 17 min
